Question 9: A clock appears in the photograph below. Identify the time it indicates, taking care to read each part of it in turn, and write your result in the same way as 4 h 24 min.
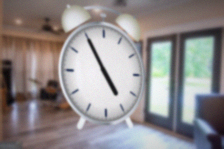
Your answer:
4 h 55 min
